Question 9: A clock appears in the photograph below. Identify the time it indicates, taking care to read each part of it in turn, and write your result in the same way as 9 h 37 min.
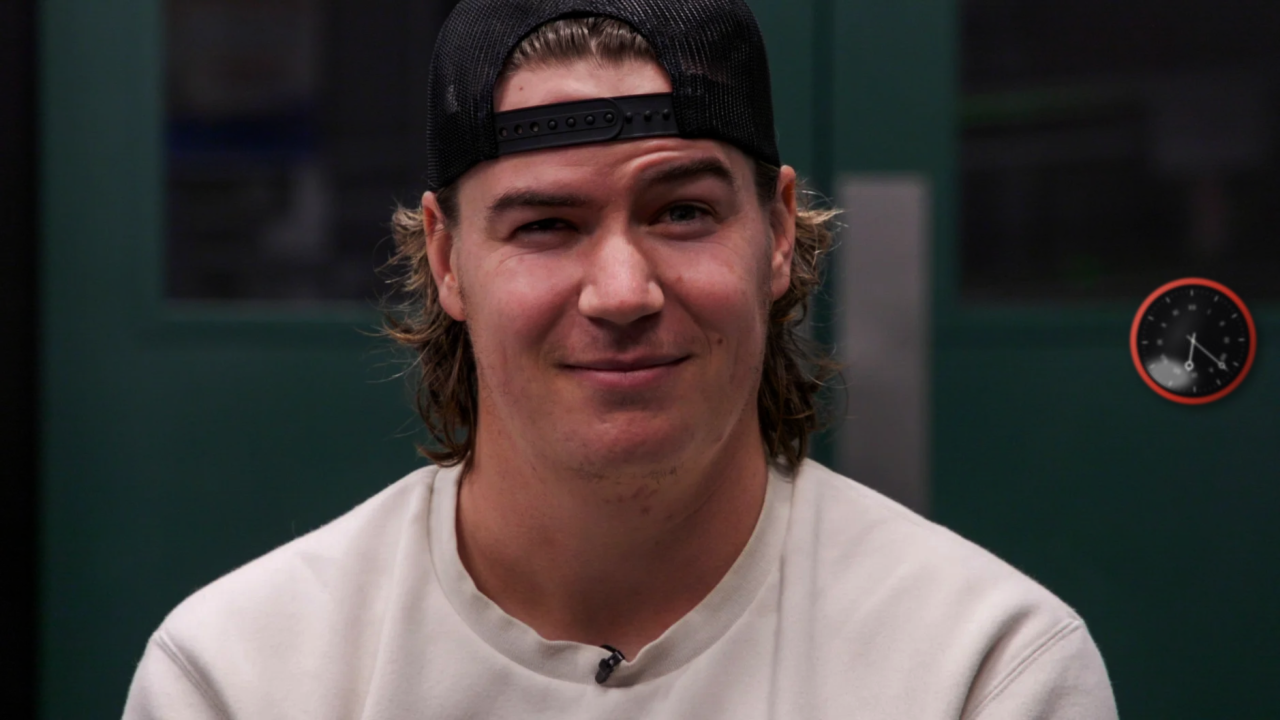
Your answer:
6 h 22 min
